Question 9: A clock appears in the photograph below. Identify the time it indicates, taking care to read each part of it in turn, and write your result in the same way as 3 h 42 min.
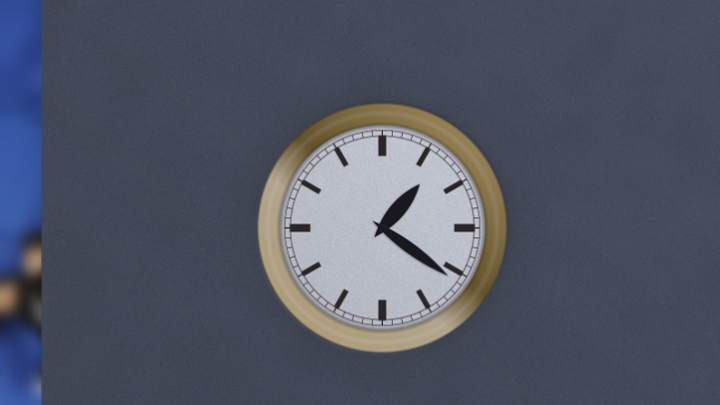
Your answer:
1 h 21 min
